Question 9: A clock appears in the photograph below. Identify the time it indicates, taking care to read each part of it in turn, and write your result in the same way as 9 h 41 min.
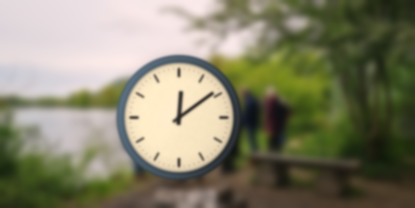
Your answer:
12 h 09 min
